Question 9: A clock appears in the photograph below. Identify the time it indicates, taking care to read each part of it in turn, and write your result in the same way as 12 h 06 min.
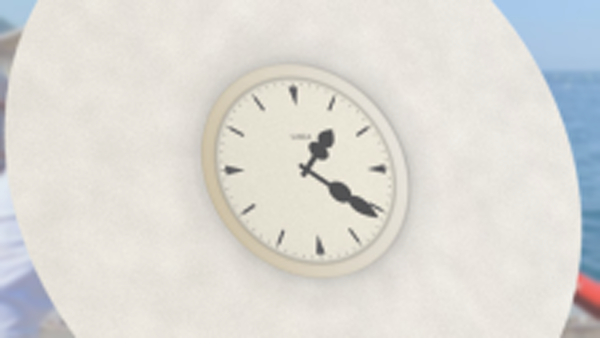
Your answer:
1 h 21 min
